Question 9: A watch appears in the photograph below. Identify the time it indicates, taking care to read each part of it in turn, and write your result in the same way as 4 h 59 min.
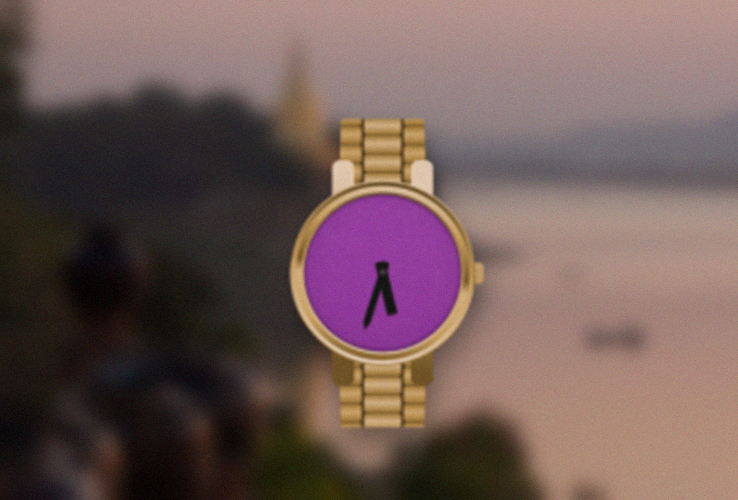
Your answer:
5 h 33 min
